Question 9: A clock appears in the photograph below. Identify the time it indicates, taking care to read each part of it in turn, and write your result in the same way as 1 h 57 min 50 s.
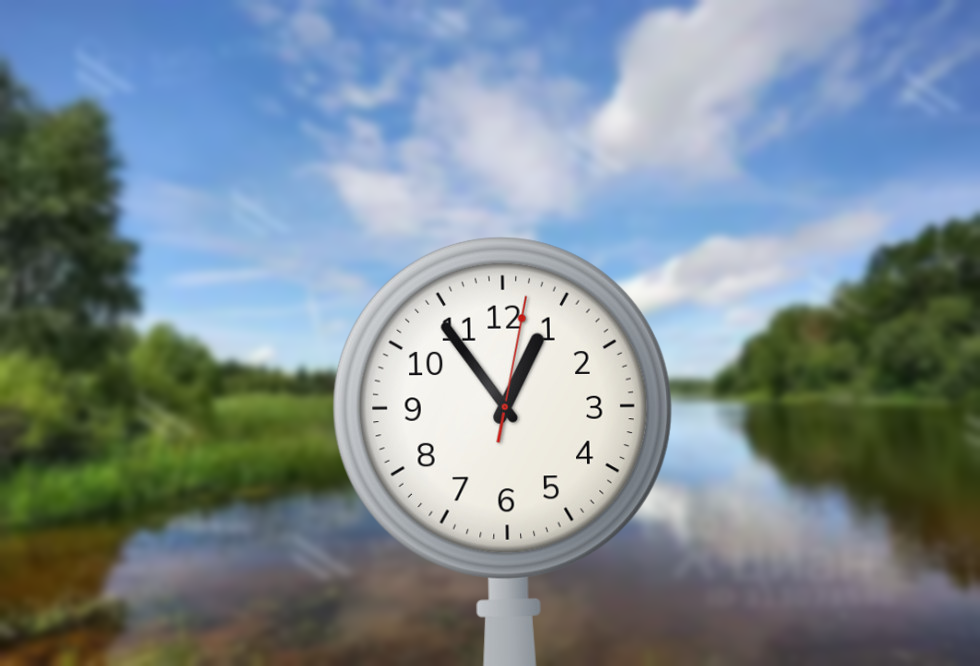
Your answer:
12 h 54 min 02 s
